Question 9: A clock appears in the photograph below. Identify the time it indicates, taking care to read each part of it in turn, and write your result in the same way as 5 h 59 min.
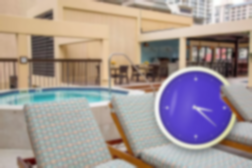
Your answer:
3 h 22 min
